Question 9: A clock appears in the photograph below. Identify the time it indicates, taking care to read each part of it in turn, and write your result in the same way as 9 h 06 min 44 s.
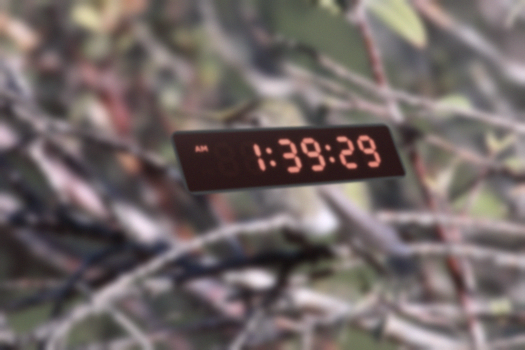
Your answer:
1 h 39 min 29 s
